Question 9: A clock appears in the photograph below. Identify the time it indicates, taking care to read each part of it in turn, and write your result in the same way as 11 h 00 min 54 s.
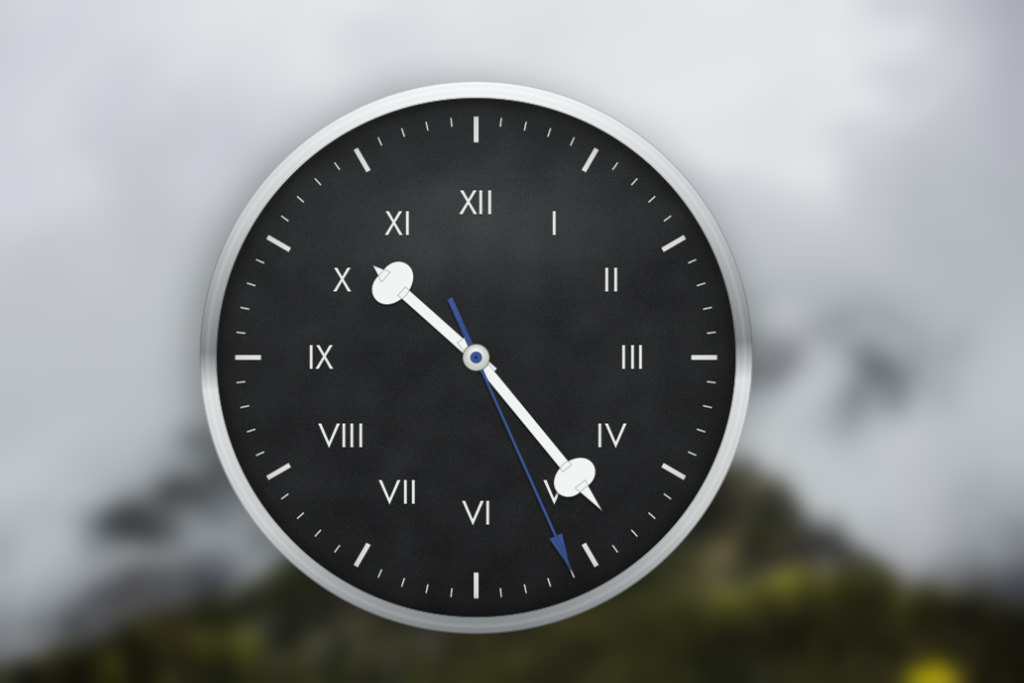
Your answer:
10 h 23 min 26 s
